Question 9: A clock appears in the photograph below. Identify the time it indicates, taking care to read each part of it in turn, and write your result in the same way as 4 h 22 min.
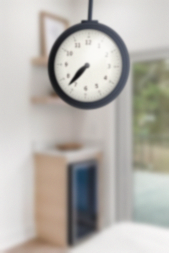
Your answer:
7 h 37 min
